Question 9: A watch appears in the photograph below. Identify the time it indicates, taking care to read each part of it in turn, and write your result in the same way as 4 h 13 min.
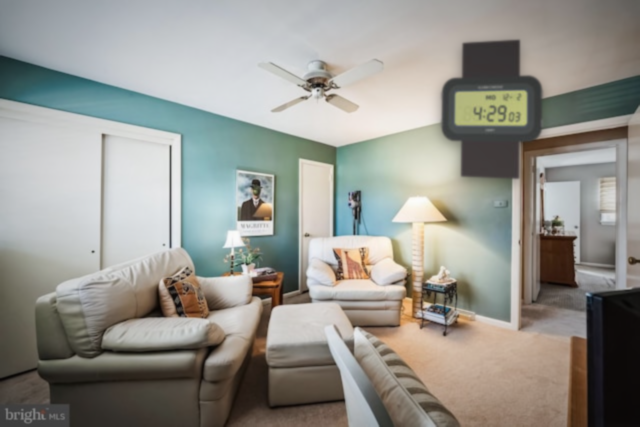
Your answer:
4 h 29 min
